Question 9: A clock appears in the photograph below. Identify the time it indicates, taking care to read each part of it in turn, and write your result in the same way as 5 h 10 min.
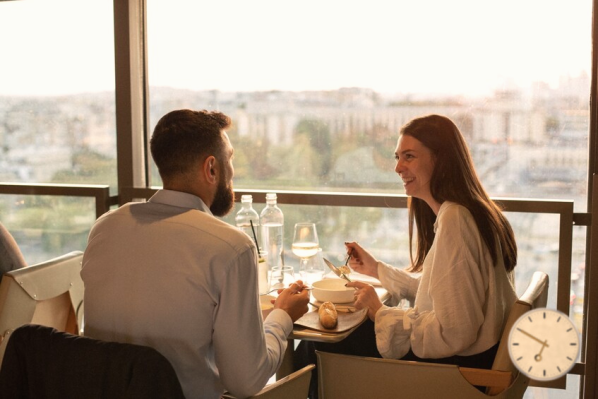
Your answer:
6 h 50 min
